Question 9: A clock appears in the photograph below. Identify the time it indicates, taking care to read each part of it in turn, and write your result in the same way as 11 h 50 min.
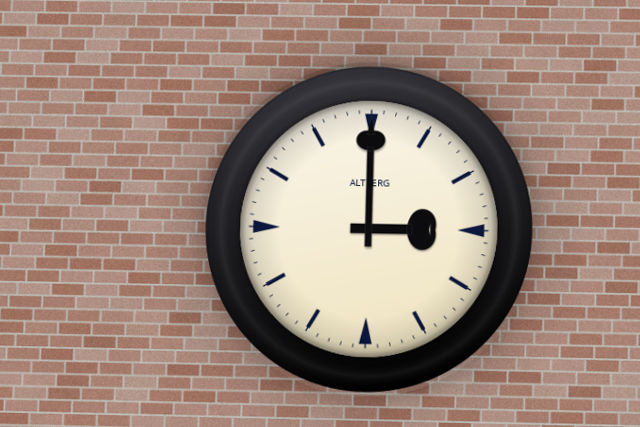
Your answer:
3 h 00 min
